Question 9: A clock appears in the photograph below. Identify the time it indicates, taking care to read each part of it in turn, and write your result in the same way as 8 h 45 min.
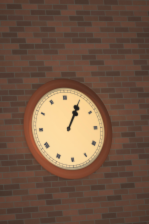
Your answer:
1 h 05 min
